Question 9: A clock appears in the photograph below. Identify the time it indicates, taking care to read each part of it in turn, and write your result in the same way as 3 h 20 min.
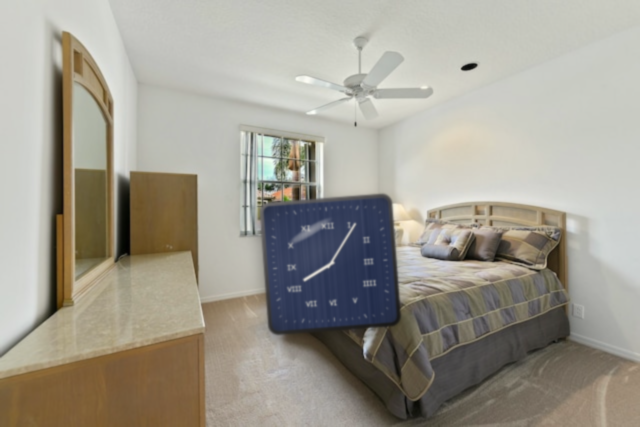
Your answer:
8 h 06 min
